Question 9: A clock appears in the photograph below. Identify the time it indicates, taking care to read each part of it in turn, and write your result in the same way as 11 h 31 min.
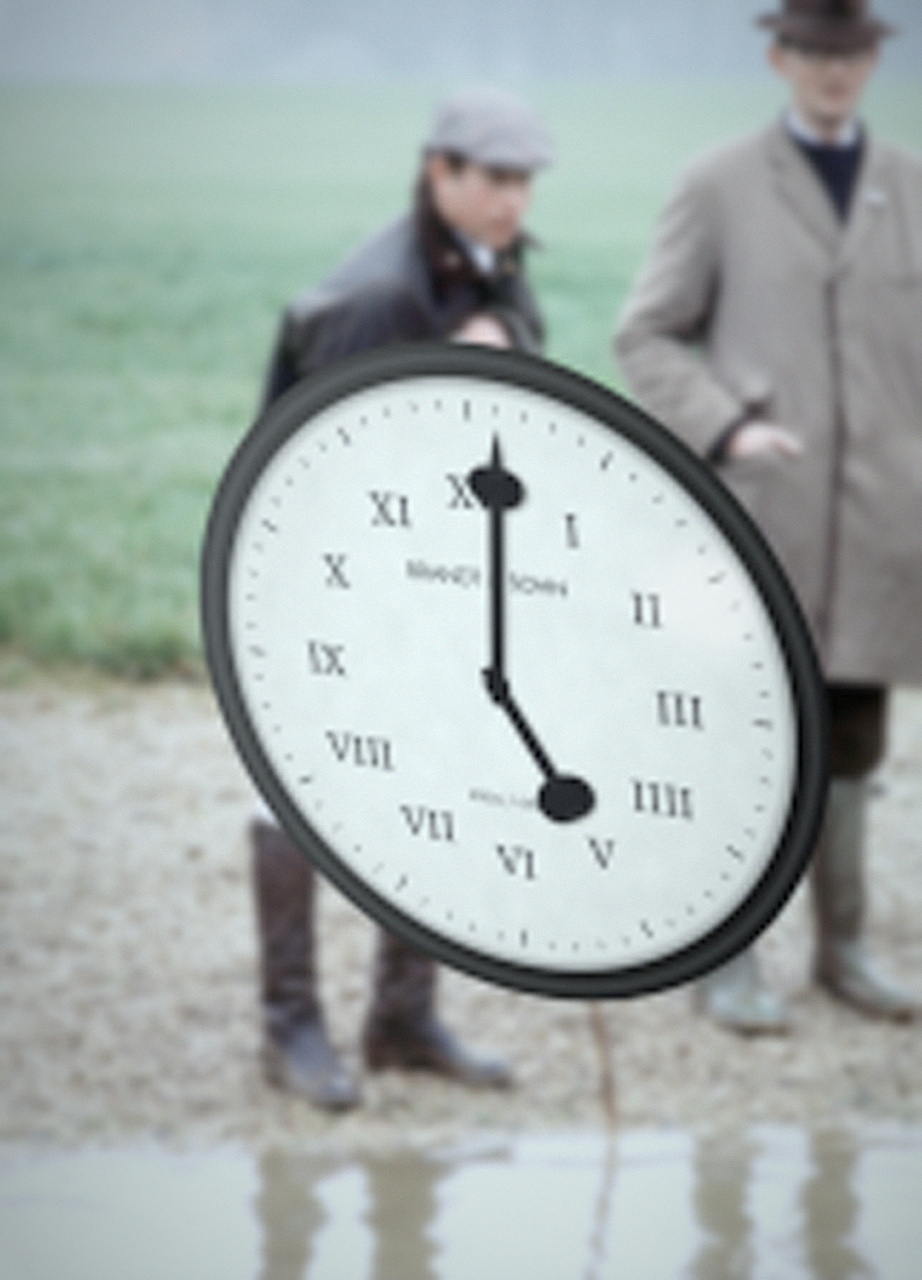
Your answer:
5 h 01 min
